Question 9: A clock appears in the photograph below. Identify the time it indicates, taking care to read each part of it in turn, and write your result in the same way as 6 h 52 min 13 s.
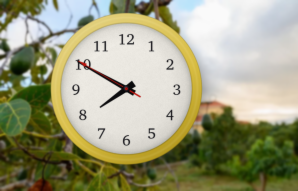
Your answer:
7 h 49 min 50 s
